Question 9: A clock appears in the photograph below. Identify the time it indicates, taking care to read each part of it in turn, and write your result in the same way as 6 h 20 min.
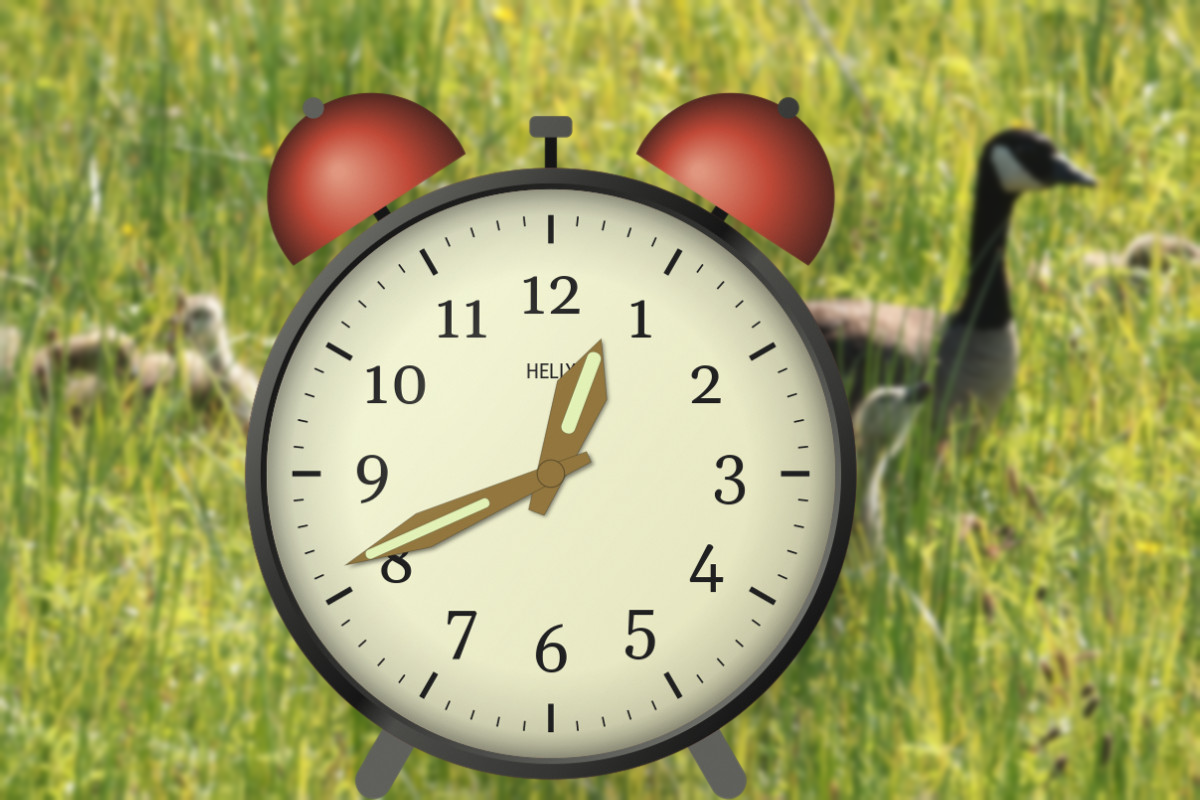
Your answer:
12 h 41 min
